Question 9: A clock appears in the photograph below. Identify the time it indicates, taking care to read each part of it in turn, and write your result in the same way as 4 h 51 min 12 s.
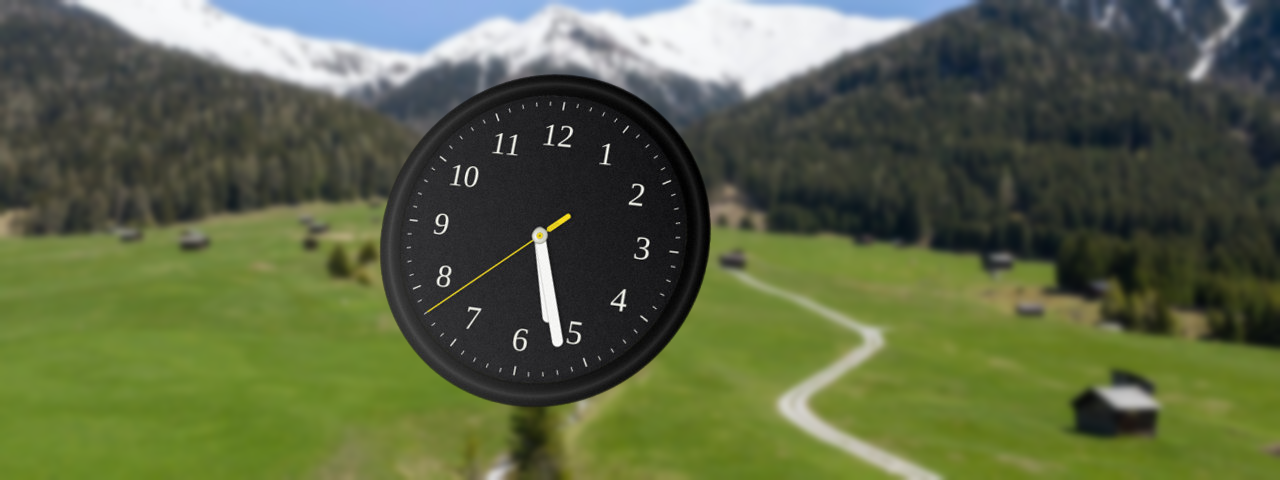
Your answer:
5 h 26 min 38 s
